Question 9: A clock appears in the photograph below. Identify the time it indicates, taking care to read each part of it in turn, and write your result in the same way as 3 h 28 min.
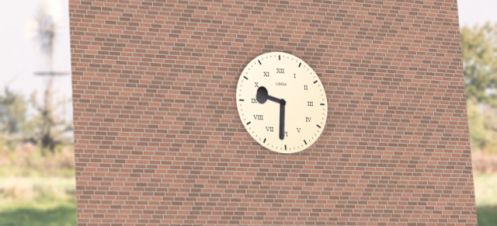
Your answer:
9 h 31 min
